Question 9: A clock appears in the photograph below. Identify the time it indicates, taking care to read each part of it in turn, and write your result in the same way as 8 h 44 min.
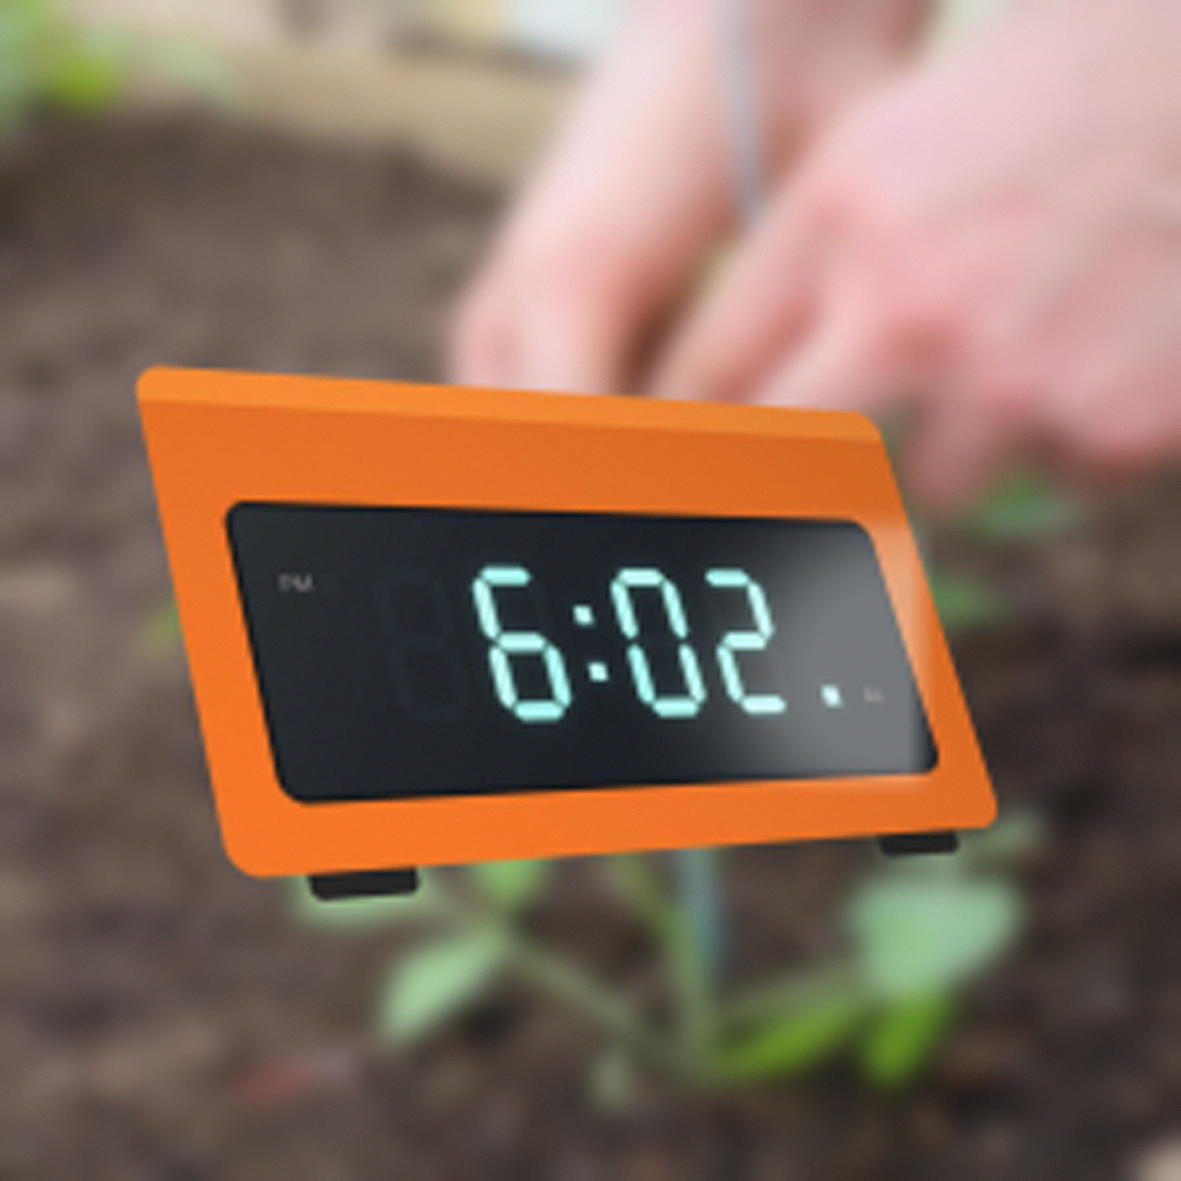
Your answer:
6 h 02 min
